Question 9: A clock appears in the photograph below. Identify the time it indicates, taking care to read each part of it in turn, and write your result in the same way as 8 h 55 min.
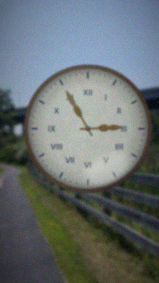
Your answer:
2 h 55 min
